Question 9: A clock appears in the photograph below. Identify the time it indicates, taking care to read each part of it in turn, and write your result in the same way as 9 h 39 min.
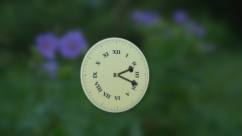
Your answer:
2 h 19 min
